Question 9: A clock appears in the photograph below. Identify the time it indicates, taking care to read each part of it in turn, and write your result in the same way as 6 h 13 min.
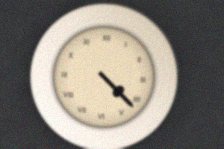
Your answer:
4 h 22 min
